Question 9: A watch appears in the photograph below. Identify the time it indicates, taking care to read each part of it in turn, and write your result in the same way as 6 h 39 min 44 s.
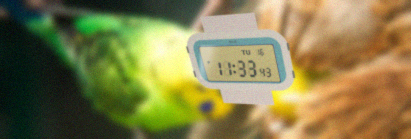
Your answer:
11 h 33 min 43 s
